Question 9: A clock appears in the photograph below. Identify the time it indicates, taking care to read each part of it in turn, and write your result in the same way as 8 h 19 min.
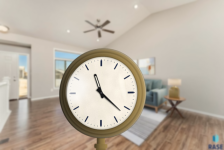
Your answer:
11 h 22 min
